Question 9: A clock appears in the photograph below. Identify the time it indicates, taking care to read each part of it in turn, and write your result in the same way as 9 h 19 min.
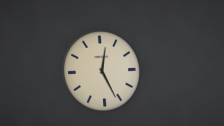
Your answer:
12 h 26 min
